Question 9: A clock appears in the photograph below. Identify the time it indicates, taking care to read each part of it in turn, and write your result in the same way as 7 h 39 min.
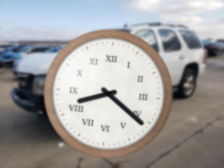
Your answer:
8 h 21 min
